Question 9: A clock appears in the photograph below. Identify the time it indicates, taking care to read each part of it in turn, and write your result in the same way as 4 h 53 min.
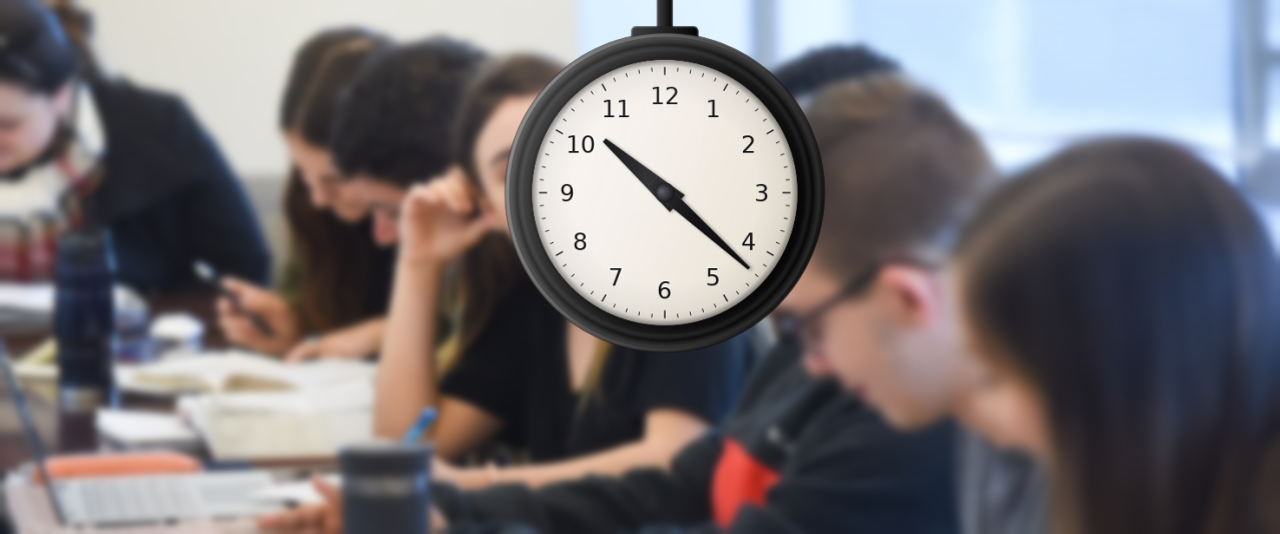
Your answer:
10 h 22 min
